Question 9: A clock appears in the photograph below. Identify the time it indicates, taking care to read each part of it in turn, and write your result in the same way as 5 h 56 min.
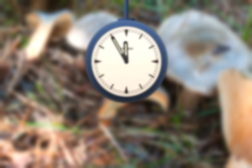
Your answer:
11 h 55 min
